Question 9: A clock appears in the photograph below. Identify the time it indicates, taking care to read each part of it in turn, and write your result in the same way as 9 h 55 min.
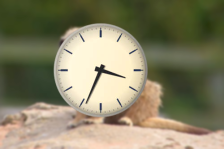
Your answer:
3 h 34 min
